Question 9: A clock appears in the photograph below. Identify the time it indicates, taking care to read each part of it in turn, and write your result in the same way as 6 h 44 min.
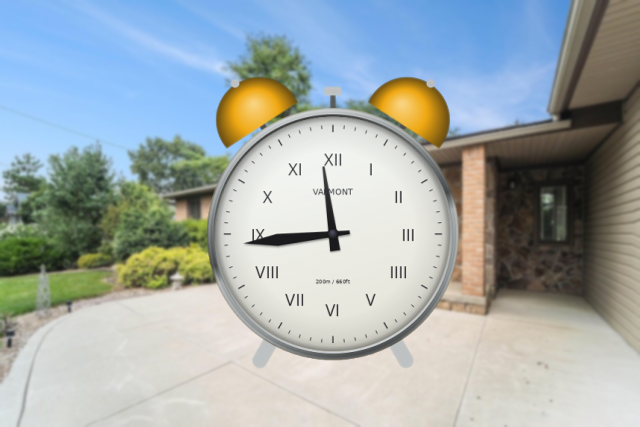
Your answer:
11 h 44 min
